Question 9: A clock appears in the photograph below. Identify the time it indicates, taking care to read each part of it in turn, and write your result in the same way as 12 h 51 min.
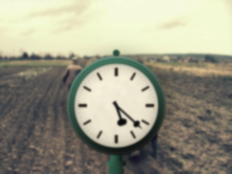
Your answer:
5 h 22 min
